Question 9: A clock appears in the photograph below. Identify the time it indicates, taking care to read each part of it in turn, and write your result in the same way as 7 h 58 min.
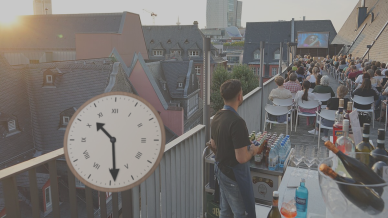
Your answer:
10 h 29 min
